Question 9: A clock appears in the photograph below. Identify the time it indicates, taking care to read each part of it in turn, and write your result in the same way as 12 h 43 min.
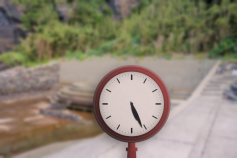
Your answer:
5 h 26 min
